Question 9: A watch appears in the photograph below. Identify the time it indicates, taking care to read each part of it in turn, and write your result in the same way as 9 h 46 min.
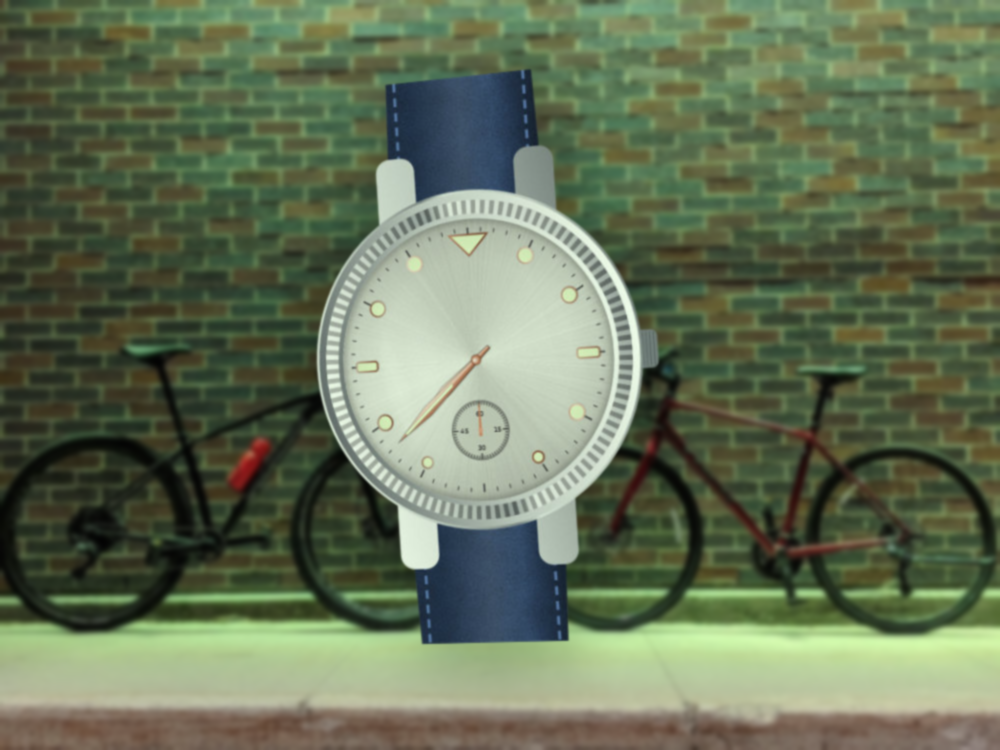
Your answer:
7 h 38 min
